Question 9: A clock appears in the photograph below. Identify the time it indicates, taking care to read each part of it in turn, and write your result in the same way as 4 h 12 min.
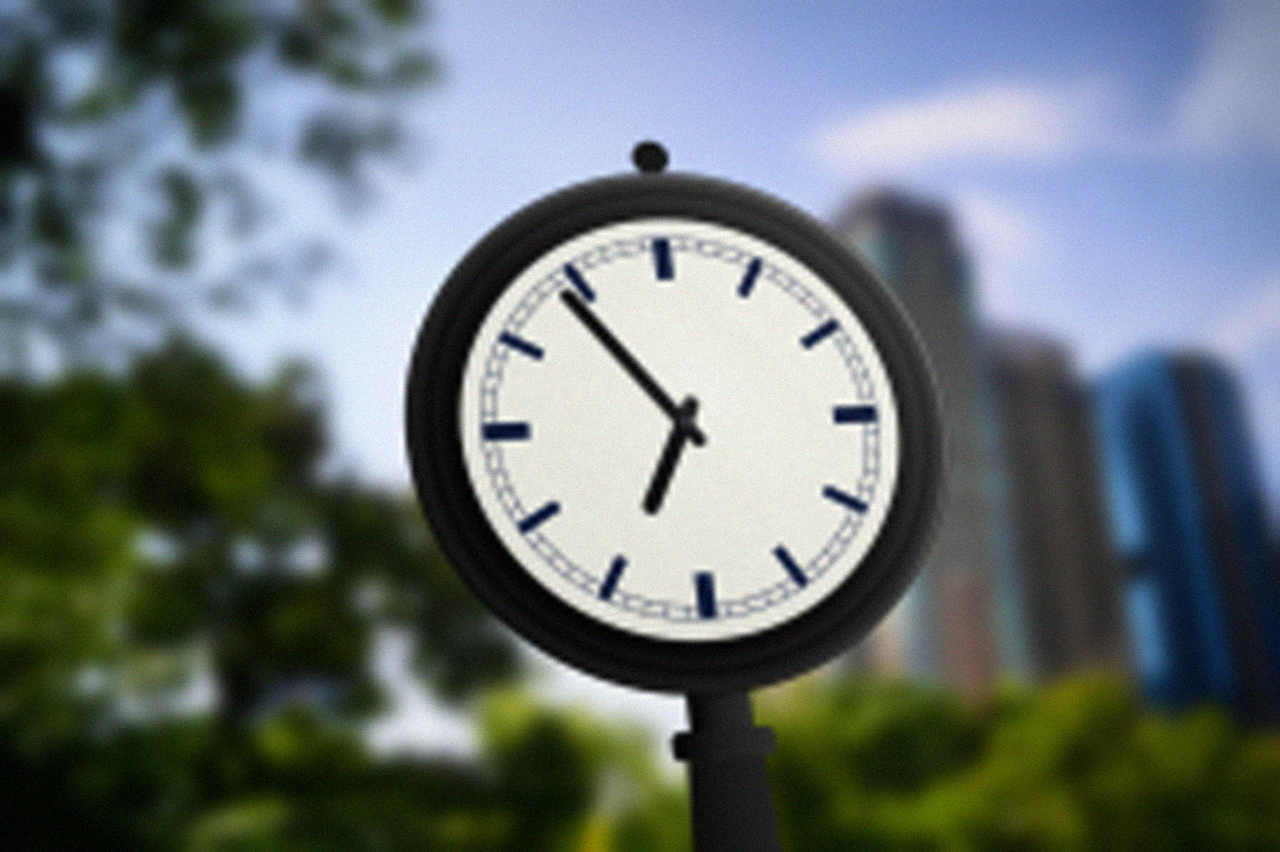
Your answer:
6 h 54 min
